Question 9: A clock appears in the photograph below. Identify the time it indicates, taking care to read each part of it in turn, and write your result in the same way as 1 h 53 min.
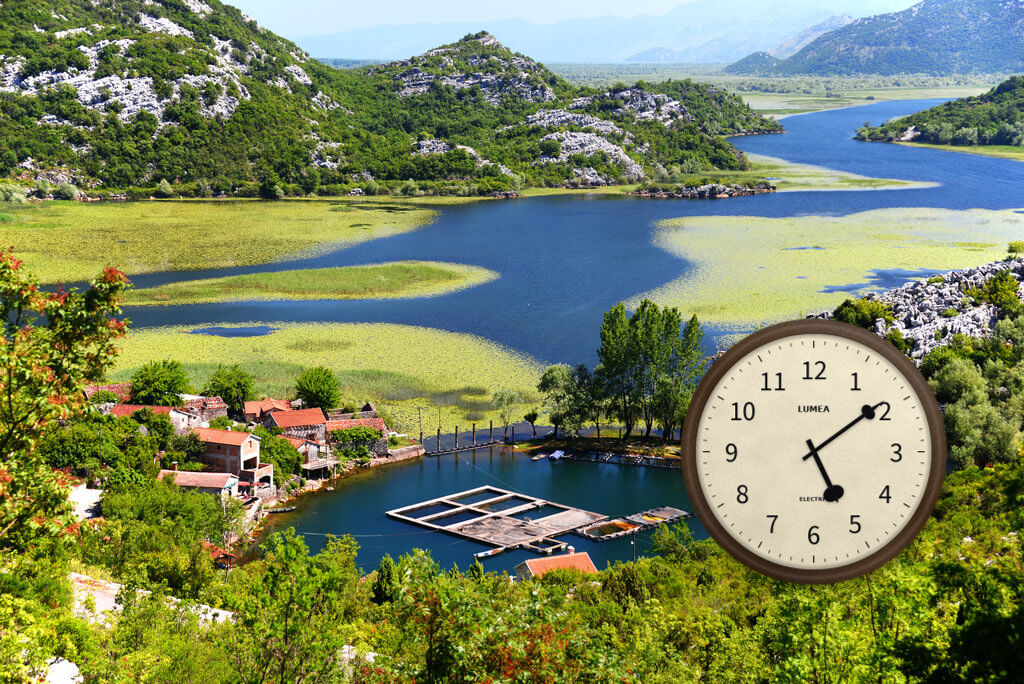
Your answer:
5 h 09 min
